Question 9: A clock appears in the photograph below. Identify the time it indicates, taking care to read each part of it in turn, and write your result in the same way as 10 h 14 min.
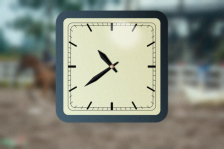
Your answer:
10 h 39 min
